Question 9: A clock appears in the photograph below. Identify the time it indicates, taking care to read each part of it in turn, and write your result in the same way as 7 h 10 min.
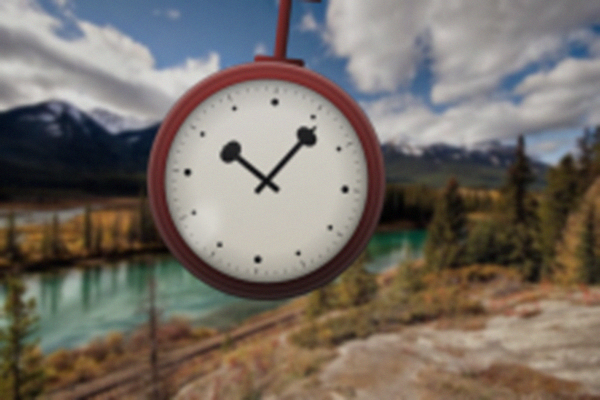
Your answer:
10 h 06 min
